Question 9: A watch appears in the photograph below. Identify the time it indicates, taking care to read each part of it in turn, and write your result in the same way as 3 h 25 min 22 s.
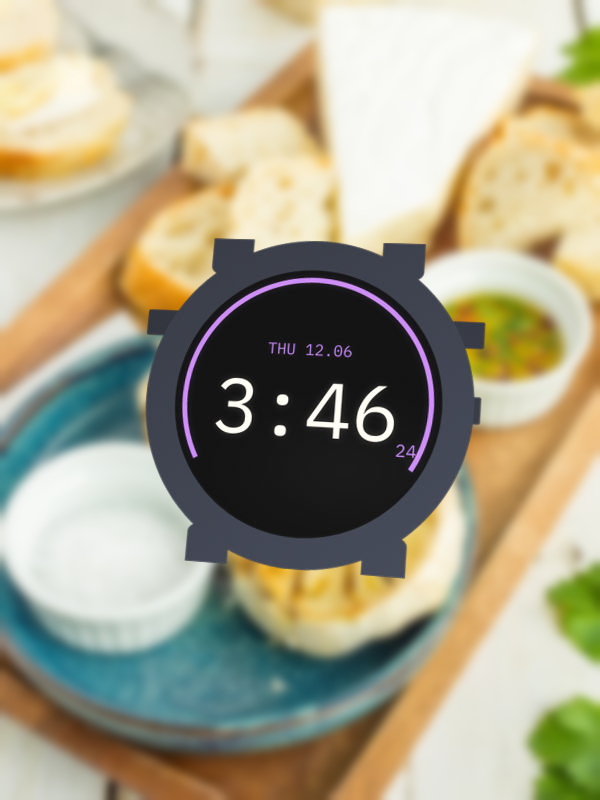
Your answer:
3 h 46 min 24 s
